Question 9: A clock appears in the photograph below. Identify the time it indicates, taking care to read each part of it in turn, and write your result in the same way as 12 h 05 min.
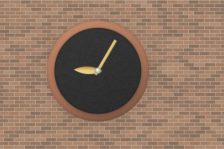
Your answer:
9 h 05 min
